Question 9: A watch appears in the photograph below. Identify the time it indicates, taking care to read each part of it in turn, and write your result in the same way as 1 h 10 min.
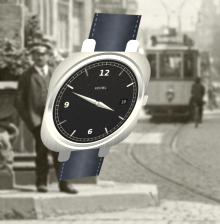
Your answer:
3 h 49 min
